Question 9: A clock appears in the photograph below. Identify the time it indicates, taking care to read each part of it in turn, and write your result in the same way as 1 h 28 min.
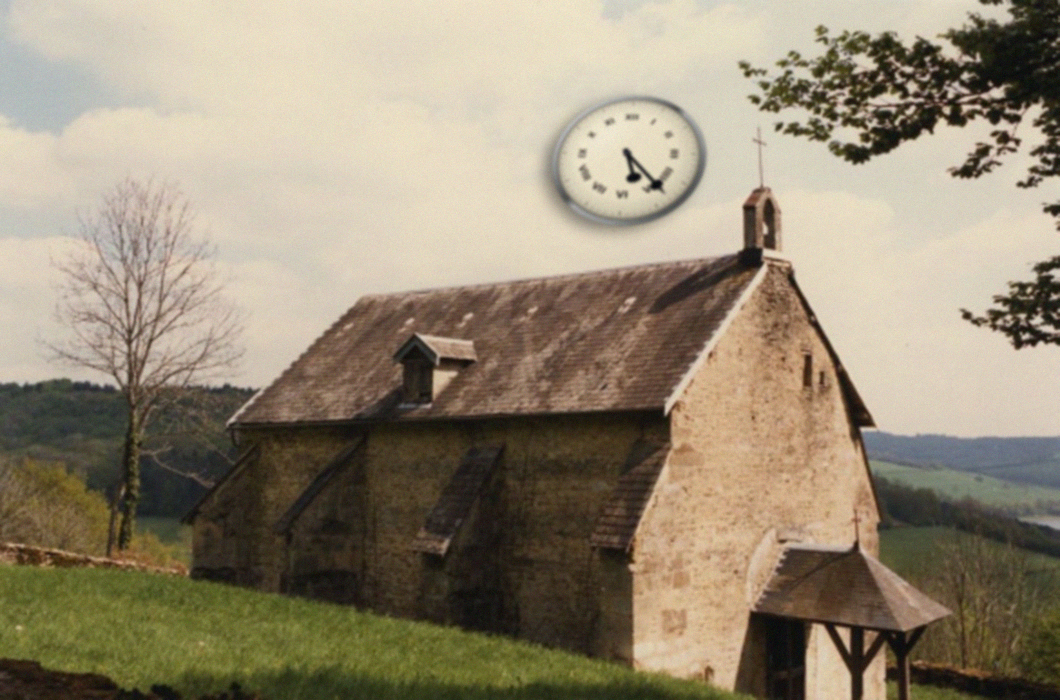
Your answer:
5 h 23 min
